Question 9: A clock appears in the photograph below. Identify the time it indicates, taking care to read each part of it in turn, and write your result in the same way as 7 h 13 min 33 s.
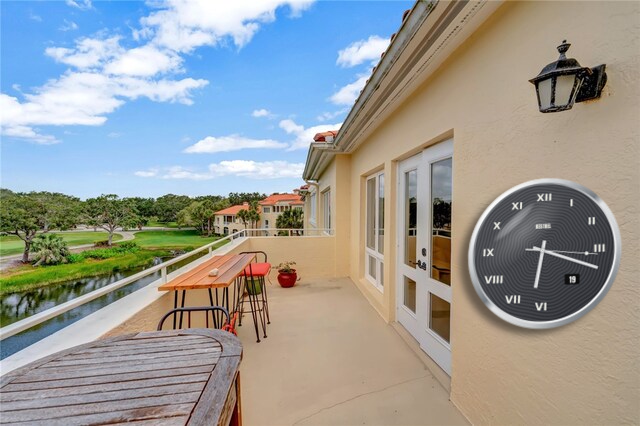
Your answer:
6 h 18 min 16 s
